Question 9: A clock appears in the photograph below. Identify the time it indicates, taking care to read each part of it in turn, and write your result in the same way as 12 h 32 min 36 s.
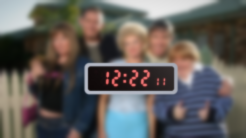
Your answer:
12 h 22 min 11 s
